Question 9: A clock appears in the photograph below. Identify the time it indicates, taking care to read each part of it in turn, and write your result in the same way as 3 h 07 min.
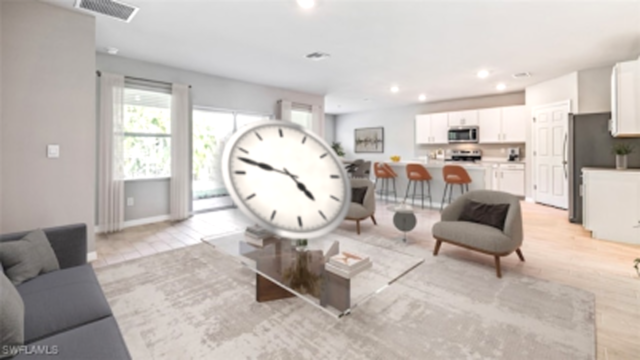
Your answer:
4 h 48 min
